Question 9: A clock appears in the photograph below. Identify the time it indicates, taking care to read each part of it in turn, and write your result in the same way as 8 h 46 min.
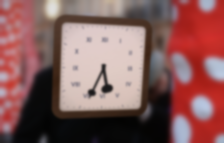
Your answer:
5 h 34 min
